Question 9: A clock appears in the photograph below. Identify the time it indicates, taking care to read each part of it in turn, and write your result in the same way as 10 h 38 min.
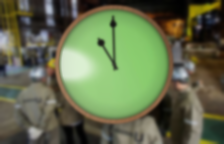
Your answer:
11 h 00 min
